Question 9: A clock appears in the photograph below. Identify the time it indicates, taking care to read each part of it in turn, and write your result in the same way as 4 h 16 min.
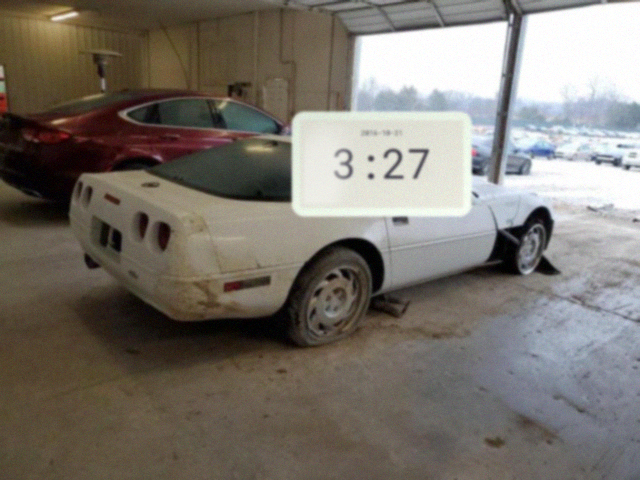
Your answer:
3 h 27 min
